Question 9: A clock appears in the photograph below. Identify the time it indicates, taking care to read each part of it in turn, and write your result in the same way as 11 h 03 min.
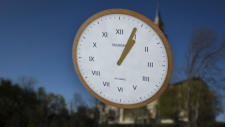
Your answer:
1 h 04 min
